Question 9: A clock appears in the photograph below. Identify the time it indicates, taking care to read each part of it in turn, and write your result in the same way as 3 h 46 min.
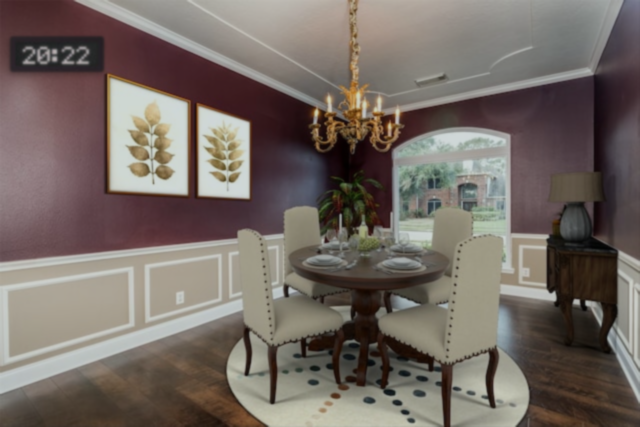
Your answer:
20 h 22 min
